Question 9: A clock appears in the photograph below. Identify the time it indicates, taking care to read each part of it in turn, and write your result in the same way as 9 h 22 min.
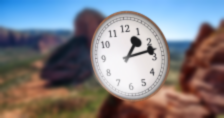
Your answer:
1 h 13 min
